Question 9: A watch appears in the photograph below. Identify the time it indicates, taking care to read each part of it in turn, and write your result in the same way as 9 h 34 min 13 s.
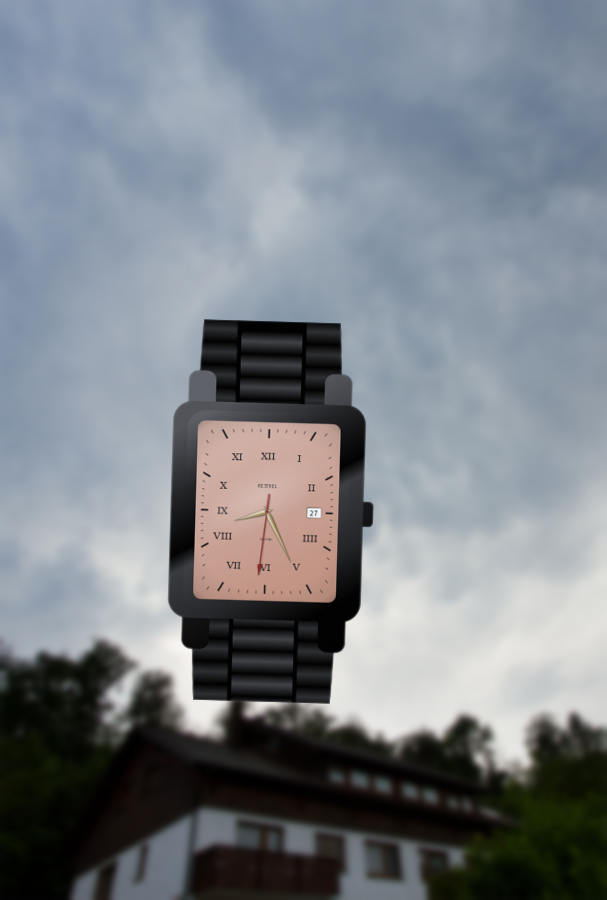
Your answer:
8 h 25 min 31 s
